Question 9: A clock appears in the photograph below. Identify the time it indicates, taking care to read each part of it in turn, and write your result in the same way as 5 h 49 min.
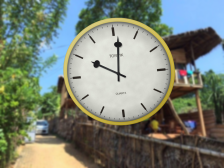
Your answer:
10 h 01 min
